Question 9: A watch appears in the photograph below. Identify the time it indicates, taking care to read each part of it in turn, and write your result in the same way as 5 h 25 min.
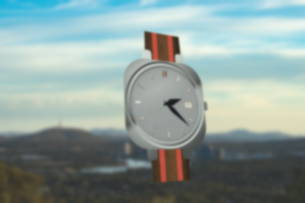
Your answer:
2 h 22 min
